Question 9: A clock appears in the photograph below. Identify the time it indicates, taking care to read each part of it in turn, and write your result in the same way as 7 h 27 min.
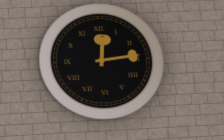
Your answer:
12 h 14 min
